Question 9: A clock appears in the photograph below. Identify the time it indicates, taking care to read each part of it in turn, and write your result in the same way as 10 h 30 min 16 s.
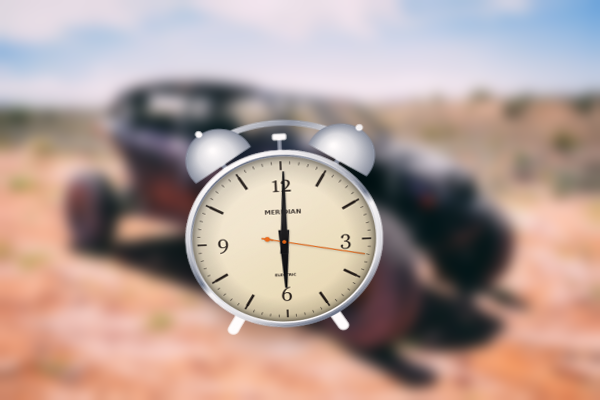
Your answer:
6 h 00 min 17 s
